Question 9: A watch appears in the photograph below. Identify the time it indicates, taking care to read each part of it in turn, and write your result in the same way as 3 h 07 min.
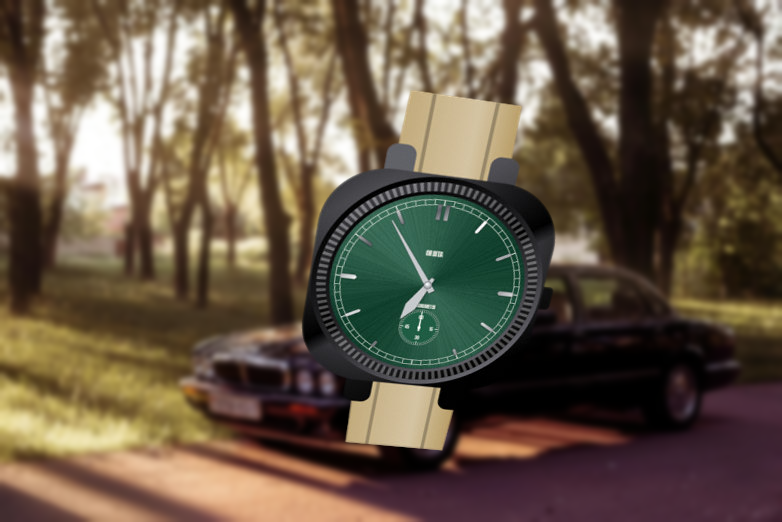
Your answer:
6 h 54 min
